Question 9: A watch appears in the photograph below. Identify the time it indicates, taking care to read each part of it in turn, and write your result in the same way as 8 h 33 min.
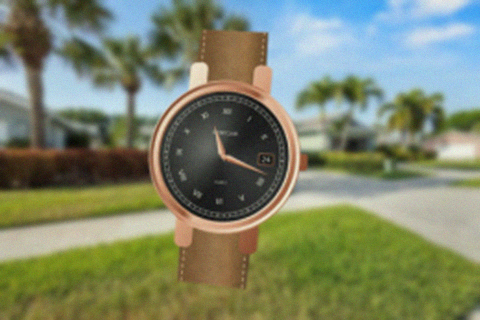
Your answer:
11 h 18 min
